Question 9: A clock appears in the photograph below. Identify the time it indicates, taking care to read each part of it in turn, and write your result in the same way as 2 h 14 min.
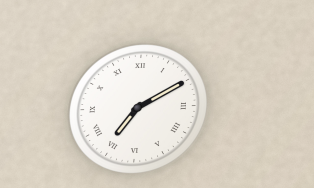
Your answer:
7 h 10 min
